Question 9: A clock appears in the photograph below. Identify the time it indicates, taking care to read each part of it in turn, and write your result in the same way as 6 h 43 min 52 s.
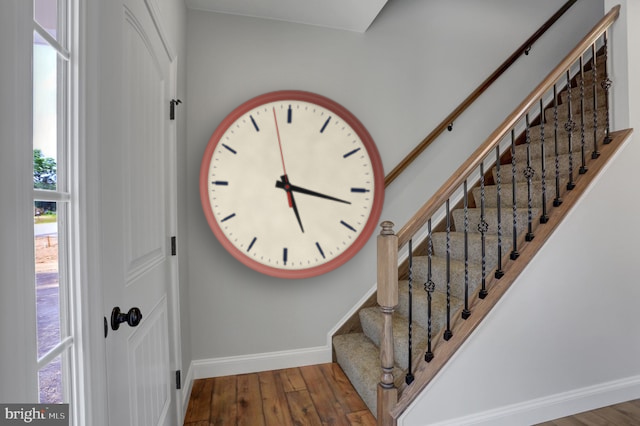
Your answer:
5 h 16 min 58 s
